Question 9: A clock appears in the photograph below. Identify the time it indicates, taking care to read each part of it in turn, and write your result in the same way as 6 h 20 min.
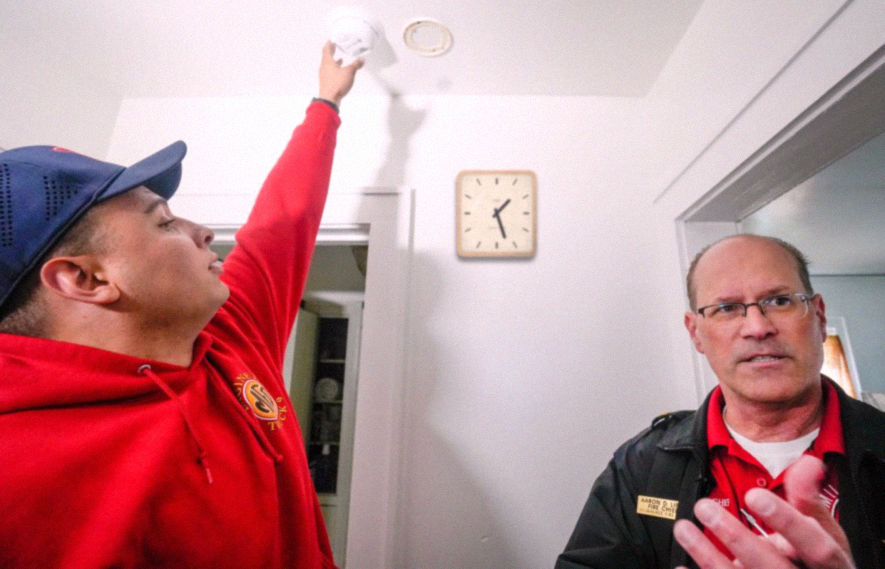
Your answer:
1 h 27 min
